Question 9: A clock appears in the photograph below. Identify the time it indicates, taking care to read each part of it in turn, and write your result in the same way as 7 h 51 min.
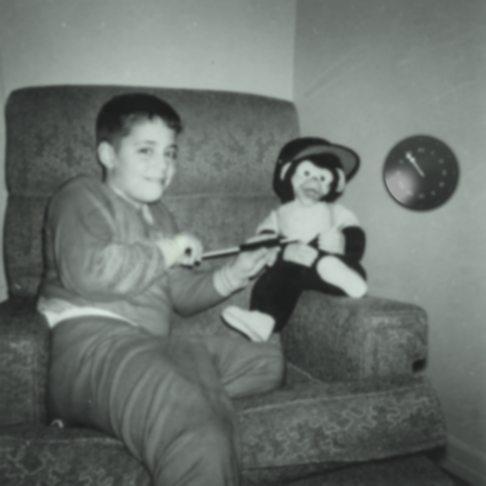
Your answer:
10 h 54 min
